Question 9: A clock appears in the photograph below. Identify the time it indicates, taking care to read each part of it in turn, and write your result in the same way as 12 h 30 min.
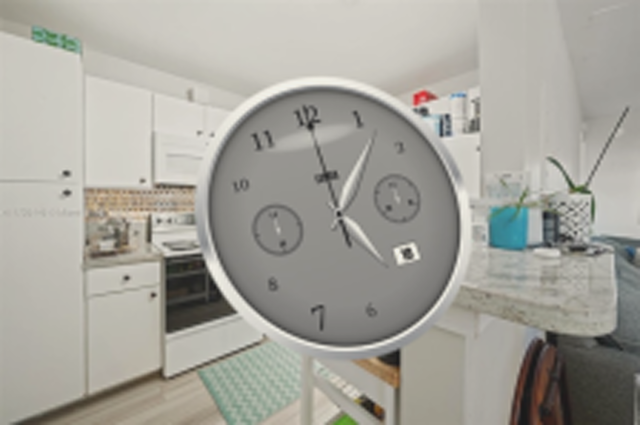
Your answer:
5 h 07 min
